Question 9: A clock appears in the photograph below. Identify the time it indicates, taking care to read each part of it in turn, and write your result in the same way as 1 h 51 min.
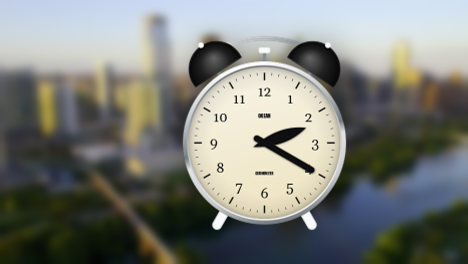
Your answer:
2 h 20 min
